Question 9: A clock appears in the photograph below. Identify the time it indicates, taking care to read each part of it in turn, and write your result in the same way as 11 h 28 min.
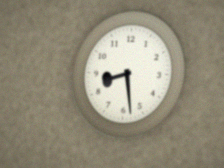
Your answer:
8 h 28 min
